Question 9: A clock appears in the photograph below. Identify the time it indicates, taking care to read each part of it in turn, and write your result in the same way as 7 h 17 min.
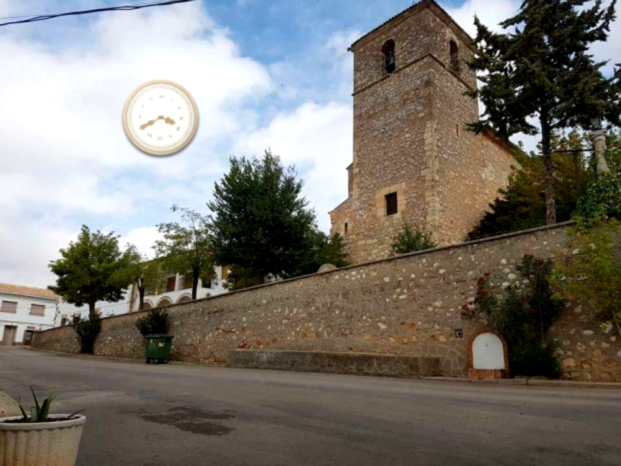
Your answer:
3 h 40 min
